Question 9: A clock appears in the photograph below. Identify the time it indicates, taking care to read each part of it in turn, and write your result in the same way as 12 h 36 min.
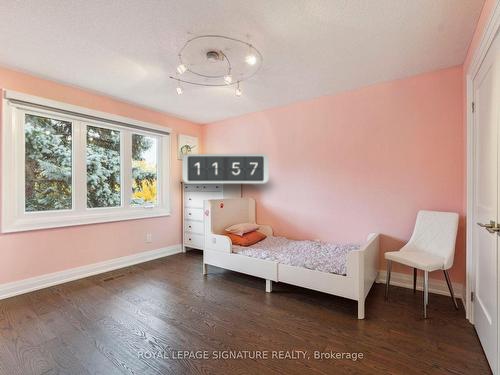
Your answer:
11 h 57 min
